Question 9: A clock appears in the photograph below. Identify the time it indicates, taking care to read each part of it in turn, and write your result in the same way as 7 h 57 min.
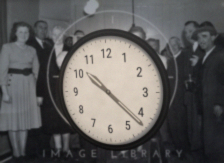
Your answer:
10 h 22 min
